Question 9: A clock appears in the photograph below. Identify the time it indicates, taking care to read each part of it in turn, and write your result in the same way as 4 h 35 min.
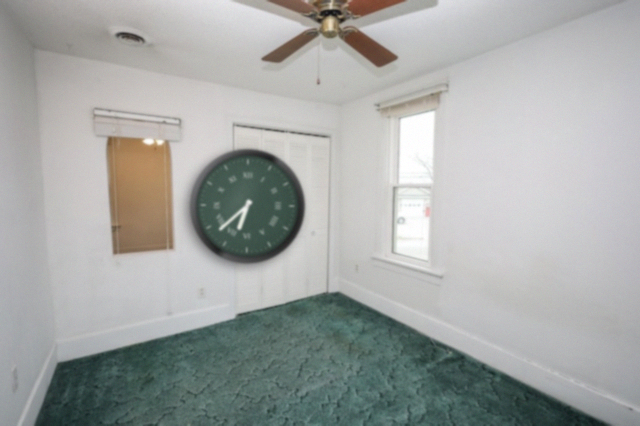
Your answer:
6 h 38 min
